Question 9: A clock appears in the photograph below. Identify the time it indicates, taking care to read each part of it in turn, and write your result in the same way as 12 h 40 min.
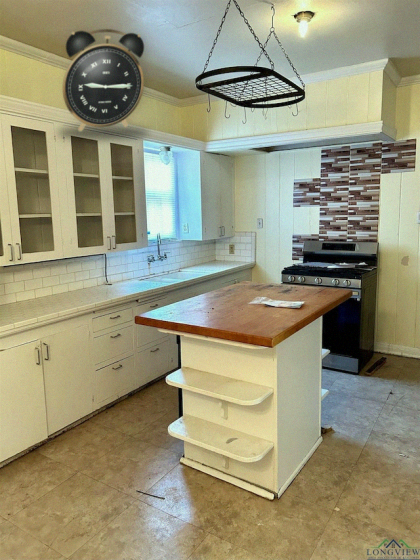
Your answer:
9 h 15 min
